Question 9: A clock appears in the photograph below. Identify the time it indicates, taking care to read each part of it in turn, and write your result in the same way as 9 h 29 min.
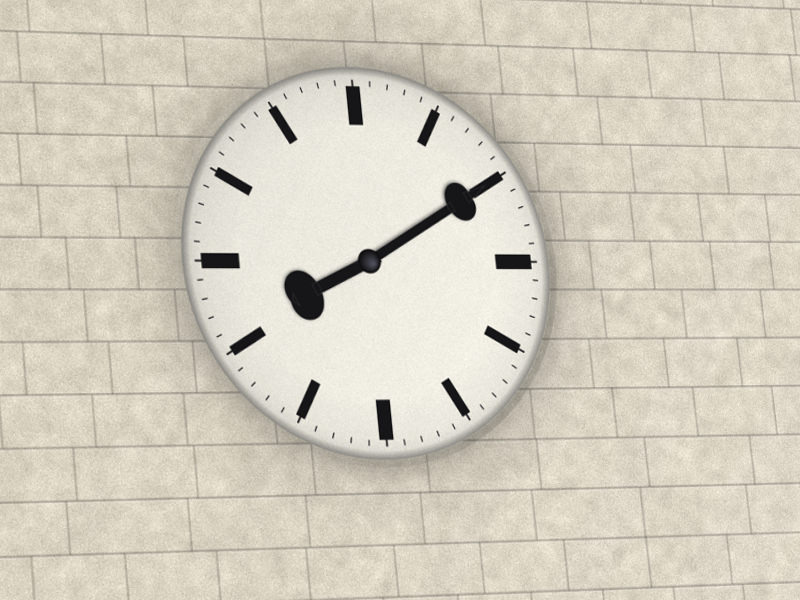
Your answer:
8 h 10 min
